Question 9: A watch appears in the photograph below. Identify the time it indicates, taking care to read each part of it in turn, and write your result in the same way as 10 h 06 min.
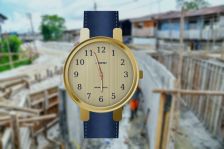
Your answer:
5 h 57 min
